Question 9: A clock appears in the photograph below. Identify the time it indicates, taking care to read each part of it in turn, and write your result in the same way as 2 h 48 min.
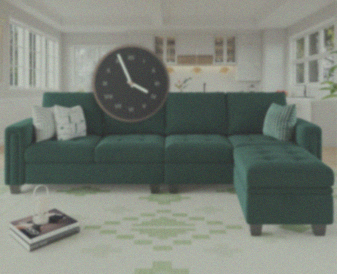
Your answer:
3 h 56 min
